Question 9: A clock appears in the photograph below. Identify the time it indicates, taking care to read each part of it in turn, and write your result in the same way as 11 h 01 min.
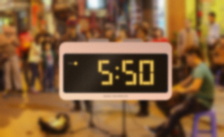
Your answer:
5 h 50 min
